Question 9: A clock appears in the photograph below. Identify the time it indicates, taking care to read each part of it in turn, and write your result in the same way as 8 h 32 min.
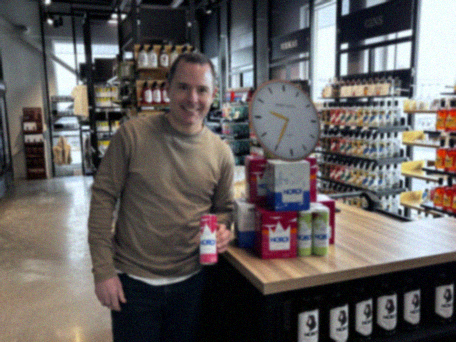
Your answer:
9 h 35 min
